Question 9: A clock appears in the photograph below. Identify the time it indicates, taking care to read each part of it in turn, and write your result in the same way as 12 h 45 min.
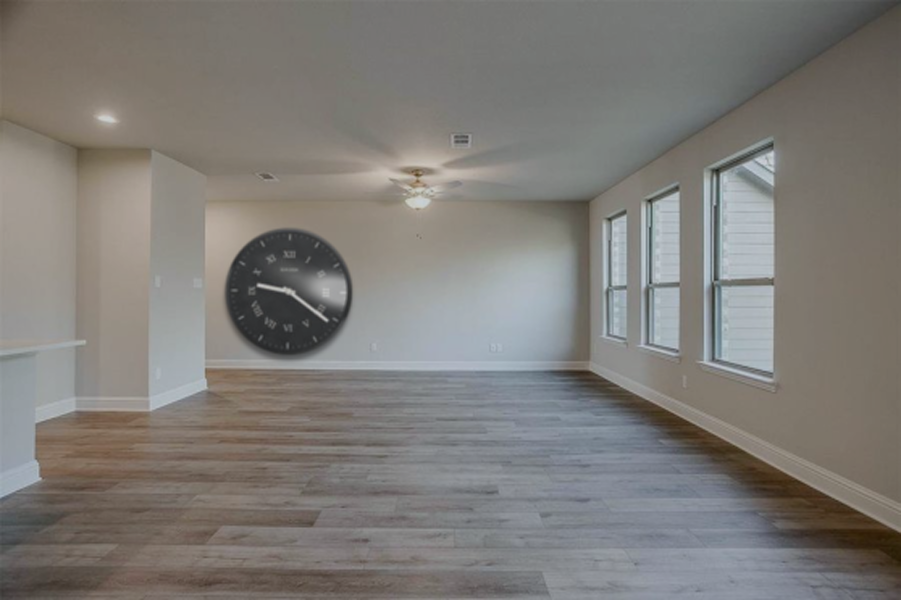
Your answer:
9 h 21 min
